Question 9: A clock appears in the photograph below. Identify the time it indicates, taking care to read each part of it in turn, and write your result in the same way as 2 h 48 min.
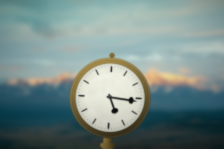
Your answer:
5 h 16 min
